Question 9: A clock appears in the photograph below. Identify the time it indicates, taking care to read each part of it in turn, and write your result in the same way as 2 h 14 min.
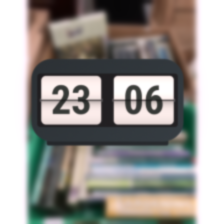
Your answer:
23 h 06 min
